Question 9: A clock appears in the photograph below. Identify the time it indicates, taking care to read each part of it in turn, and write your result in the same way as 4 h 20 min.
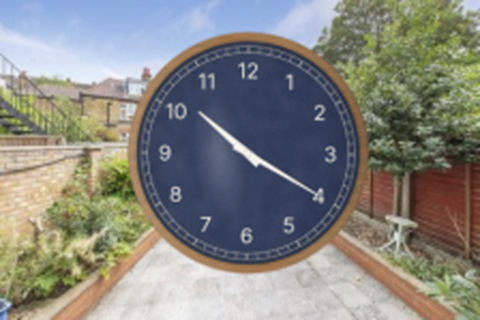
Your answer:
10 h 20 min
